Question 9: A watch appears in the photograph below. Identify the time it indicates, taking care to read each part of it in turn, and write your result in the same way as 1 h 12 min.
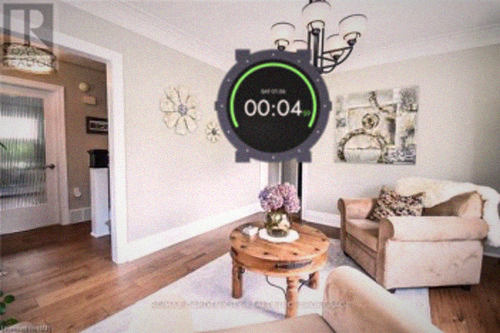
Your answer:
0 h 04 min
